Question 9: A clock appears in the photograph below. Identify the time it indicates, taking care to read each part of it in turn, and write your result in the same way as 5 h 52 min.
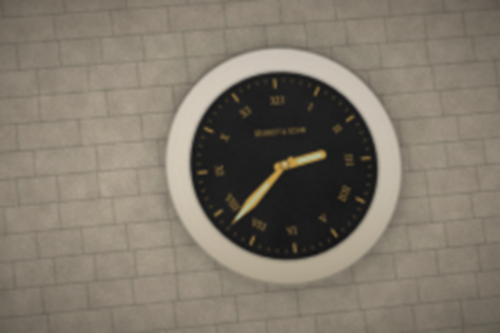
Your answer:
2 h 38 min
